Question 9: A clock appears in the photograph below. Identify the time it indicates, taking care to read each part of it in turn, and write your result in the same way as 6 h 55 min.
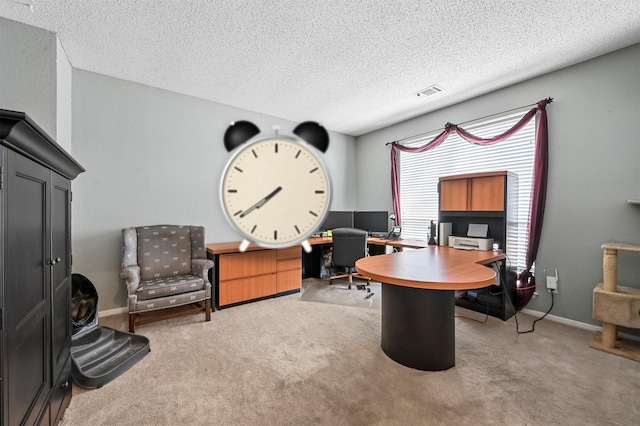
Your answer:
7 h 39 min
